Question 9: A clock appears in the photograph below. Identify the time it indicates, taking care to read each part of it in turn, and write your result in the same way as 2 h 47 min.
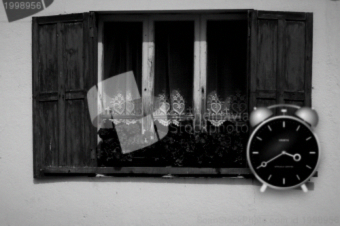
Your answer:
3 h 40 min
